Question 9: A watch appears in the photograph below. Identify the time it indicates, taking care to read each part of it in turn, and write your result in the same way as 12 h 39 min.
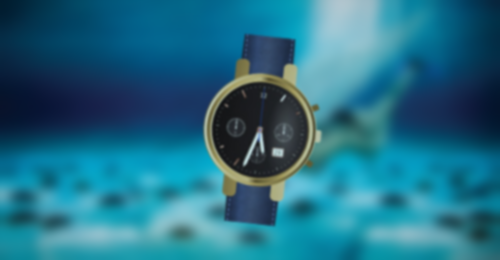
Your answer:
5 h 33 min
